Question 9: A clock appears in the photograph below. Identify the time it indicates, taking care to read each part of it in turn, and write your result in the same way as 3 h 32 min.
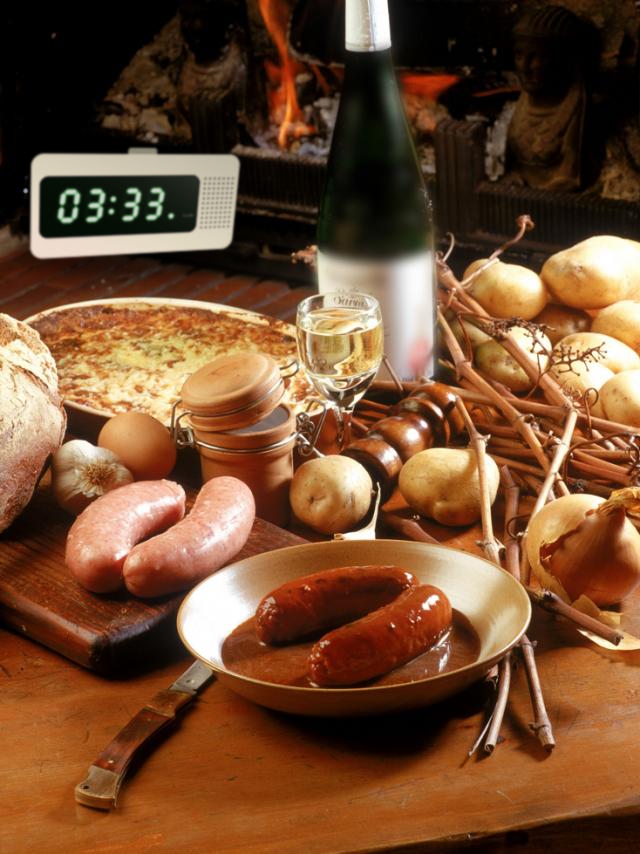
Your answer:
3 h 33 min
